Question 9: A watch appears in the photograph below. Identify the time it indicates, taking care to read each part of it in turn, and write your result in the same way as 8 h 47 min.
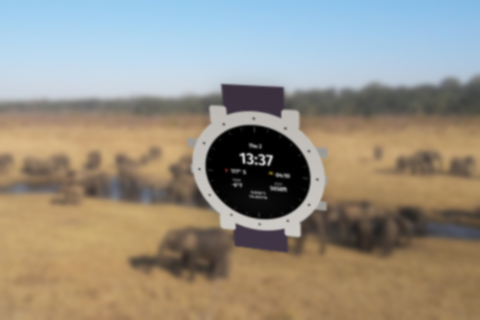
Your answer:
13 h 37 min
